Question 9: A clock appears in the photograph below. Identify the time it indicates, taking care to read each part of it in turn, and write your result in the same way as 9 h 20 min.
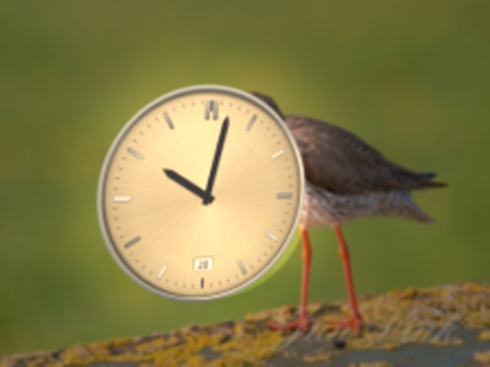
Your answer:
10 h 02 min
